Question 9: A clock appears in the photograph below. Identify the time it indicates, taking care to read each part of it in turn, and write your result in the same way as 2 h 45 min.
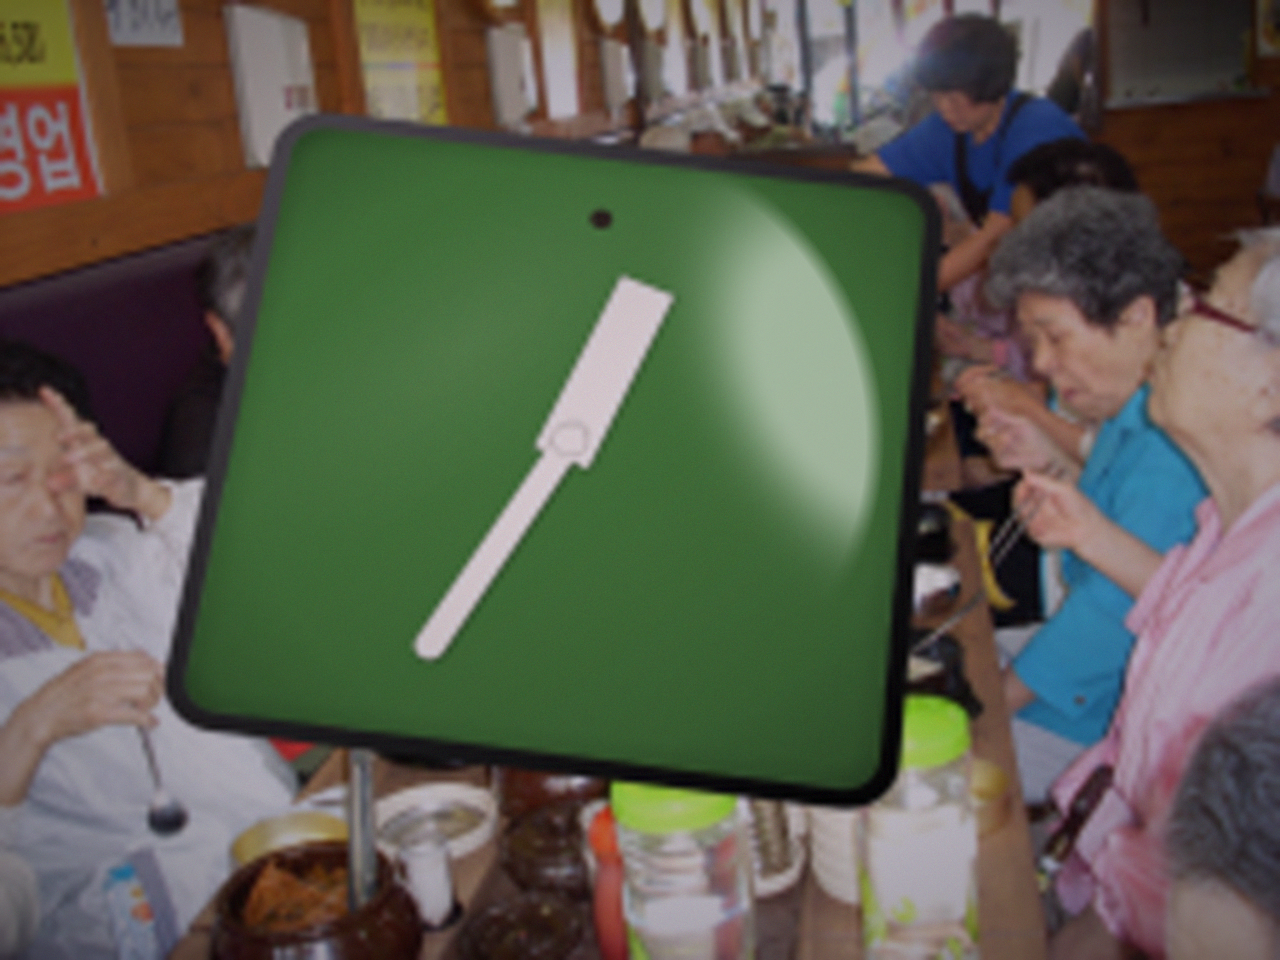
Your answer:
12 h 34 min
